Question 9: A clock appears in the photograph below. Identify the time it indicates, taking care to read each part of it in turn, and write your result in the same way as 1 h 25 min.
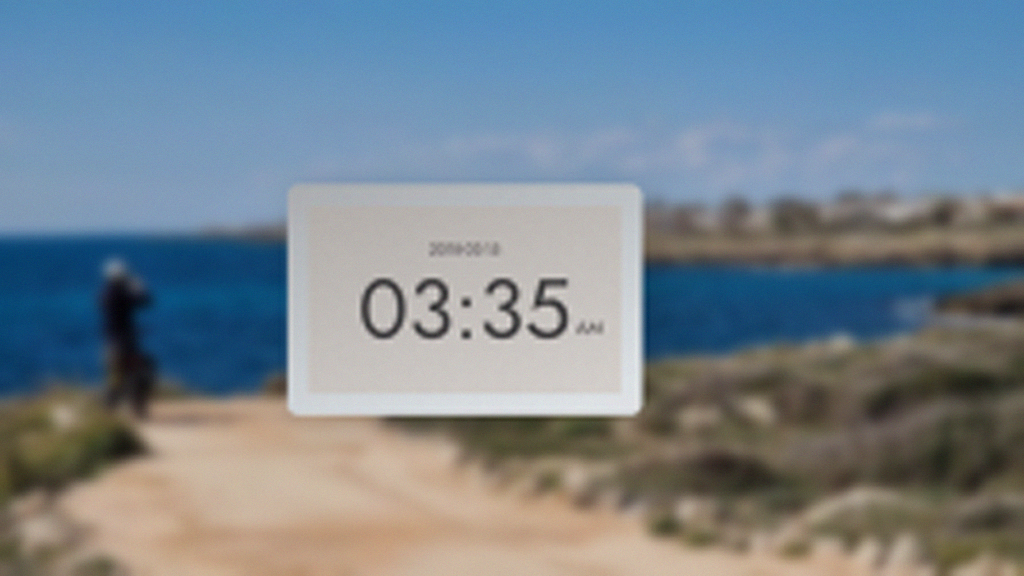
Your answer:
3 h 35 min
